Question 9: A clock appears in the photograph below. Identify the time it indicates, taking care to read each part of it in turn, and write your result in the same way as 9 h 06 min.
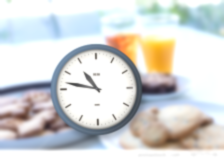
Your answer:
10 h 47 min
